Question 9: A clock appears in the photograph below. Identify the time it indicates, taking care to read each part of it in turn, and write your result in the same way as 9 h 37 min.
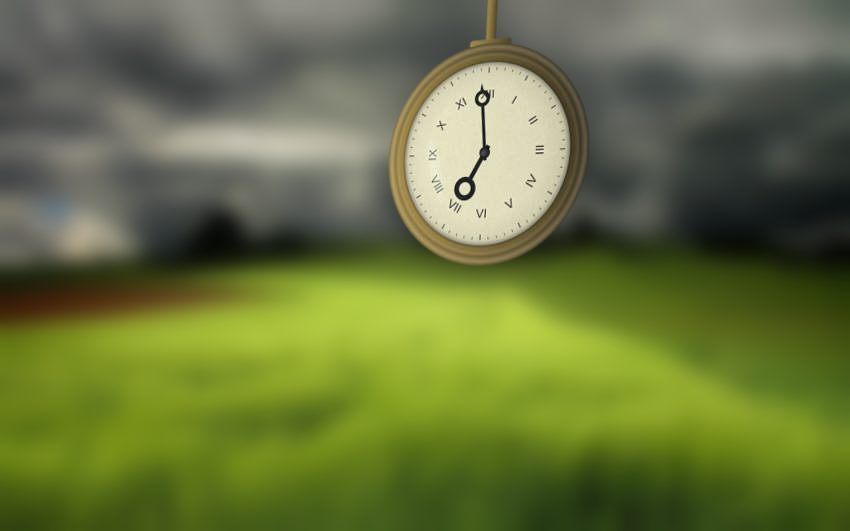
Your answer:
6 h 59 min
